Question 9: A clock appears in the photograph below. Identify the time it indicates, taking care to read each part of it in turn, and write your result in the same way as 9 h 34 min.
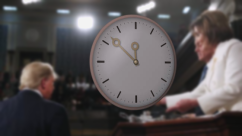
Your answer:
11 h 52 min
